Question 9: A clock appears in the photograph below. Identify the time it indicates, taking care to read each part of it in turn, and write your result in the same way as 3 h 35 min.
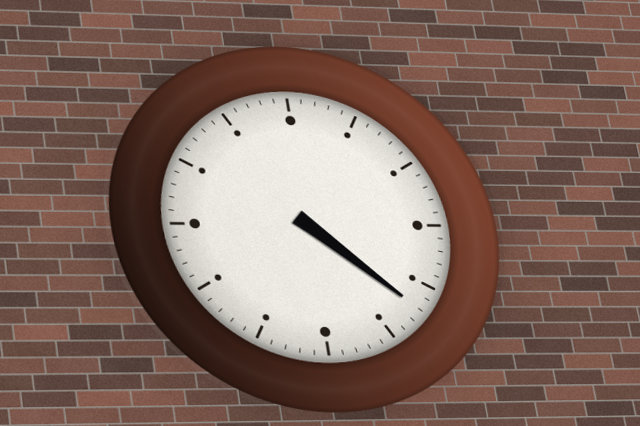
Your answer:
4 h 22 min
